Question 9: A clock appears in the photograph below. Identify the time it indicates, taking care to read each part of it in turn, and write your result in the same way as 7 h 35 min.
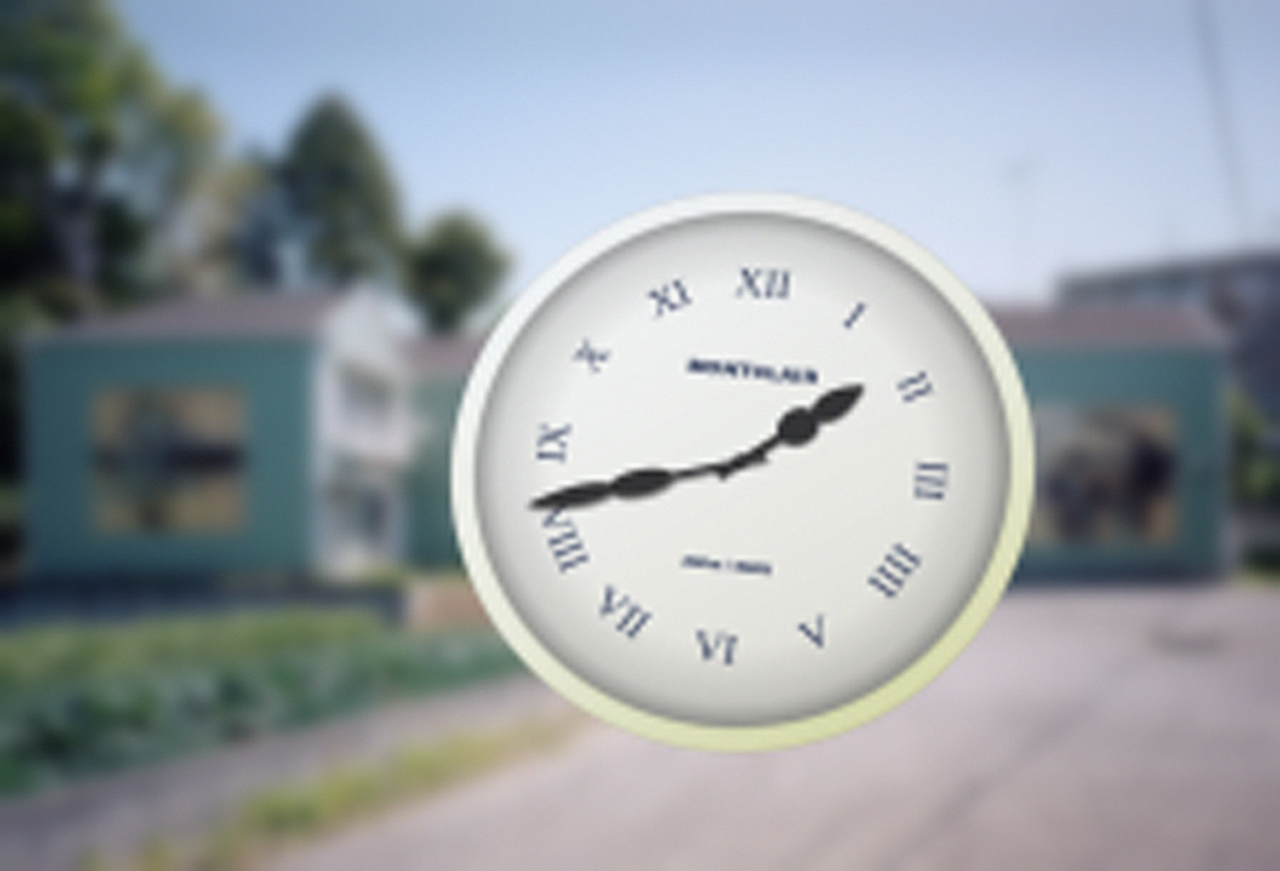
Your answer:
1 h 42 min
